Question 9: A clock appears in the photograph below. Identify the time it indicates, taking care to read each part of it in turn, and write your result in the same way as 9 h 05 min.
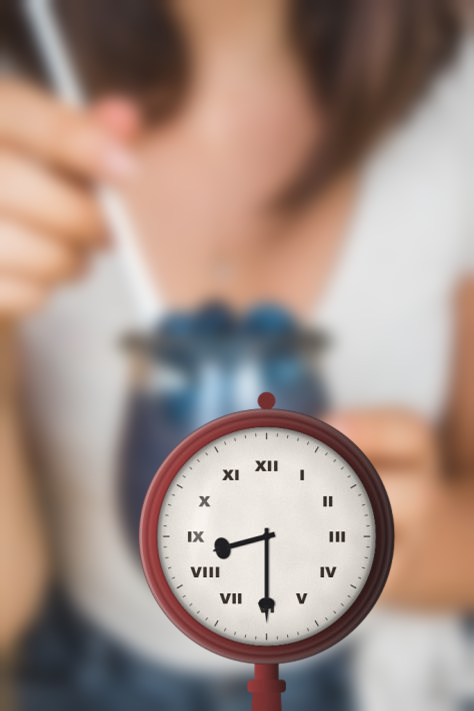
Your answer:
8 h 30 min
